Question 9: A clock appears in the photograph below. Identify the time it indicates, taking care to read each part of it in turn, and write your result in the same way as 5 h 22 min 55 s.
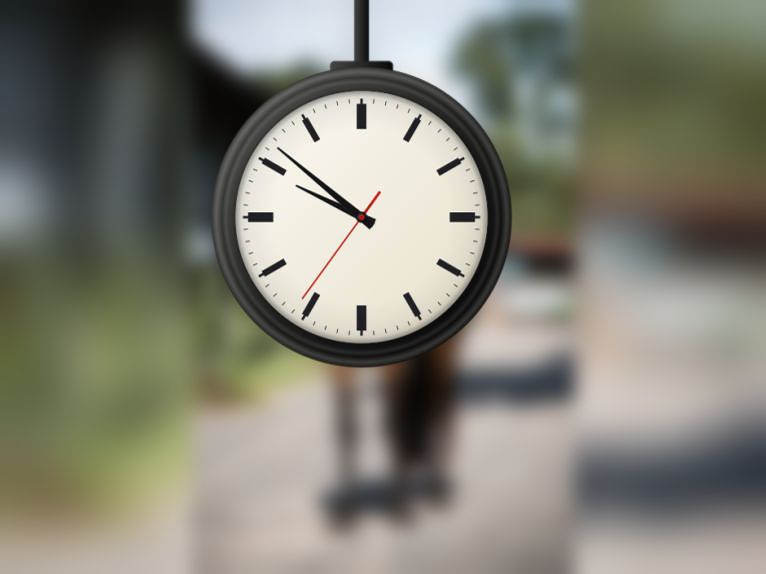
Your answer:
9 h 51 min 36 s
